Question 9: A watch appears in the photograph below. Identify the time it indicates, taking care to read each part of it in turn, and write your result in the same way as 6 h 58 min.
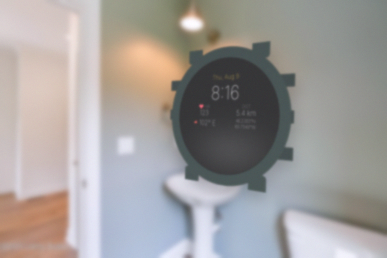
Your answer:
8 h 16 min
